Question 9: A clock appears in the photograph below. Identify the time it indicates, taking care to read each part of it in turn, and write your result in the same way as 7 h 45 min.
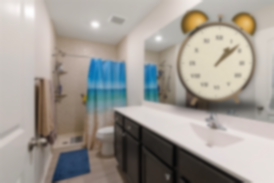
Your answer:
1 h 08 min
